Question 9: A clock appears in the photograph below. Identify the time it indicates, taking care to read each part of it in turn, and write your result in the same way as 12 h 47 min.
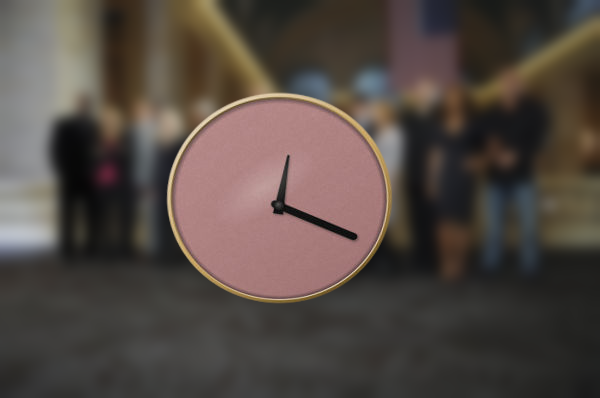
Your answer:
12 h 19 min
